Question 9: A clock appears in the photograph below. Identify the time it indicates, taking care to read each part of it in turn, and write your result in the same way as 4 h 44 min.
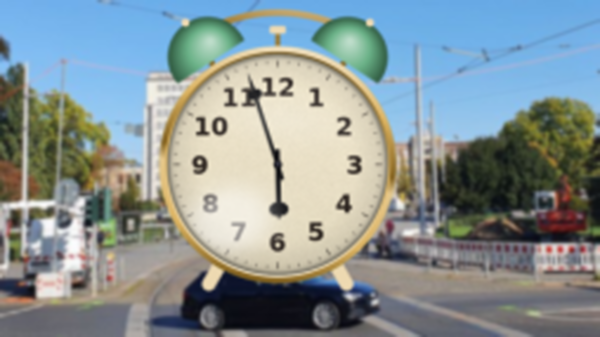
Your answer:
5 h 57 min
